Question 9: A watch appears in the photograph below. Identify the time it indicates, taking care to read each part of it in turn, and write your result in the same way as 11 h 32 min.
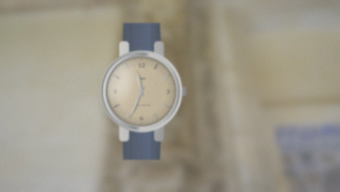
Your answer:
11 h 34 min
